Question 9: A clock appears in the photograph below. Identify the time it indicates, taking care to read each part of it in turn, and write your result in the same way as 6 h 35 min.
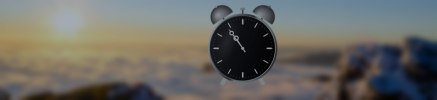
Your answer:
10 h 54 min
